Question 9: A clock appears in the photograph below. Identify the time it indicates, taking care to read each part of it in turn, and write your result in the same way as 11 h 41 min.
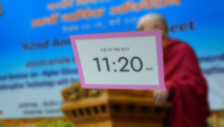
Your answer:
11 h 20 min
